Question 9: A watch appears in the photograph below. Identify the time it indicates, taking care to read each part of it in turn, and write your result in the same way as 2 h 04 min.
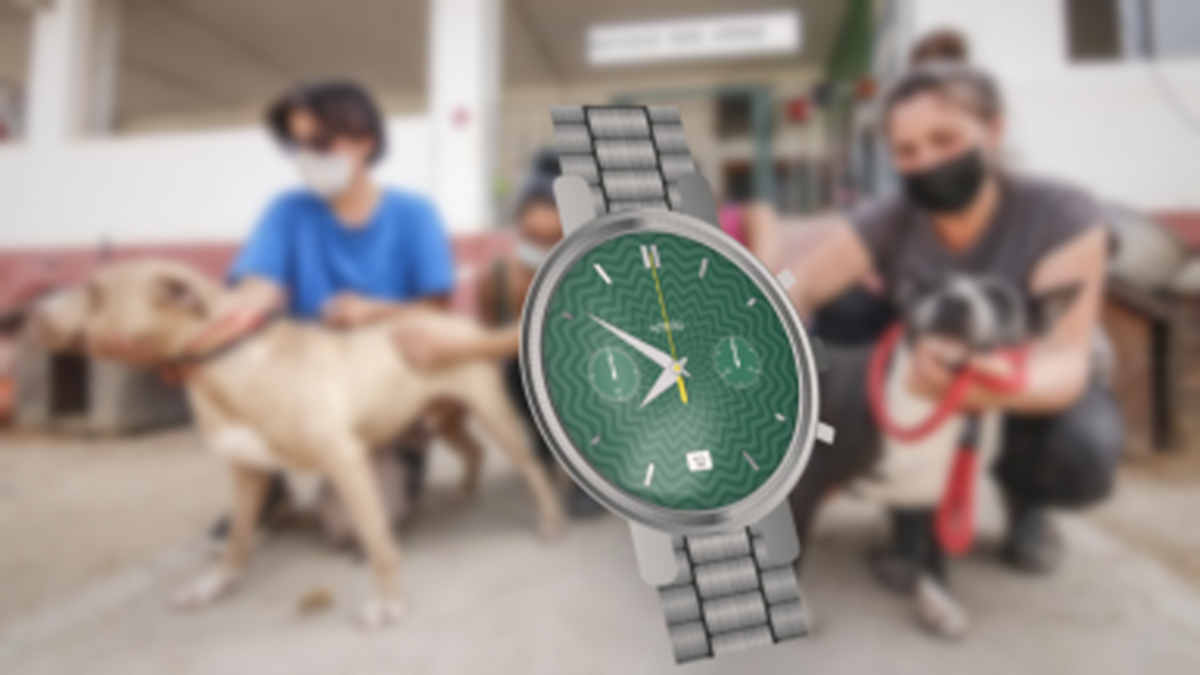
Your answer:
7 h 51 min
